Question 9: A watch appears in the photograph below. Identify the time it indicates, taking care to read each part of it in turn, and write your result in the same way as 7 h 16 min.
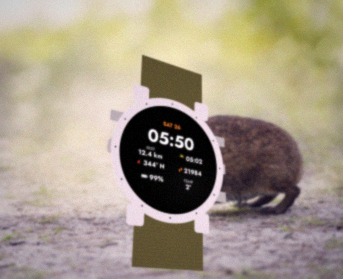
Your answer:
5 h 50 min
